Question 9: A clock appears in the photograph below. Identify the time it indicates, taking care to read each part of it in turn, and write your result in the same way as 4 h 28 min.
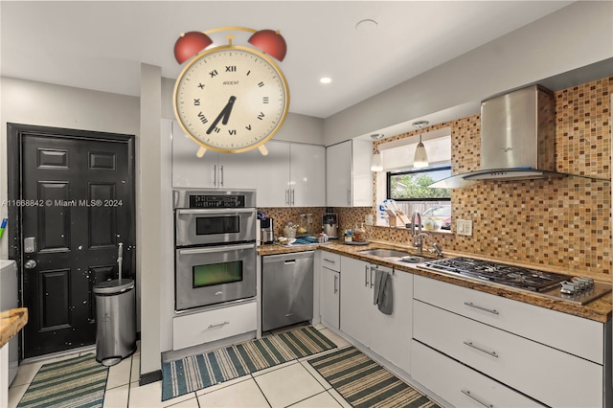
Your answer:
6 h 36 min
